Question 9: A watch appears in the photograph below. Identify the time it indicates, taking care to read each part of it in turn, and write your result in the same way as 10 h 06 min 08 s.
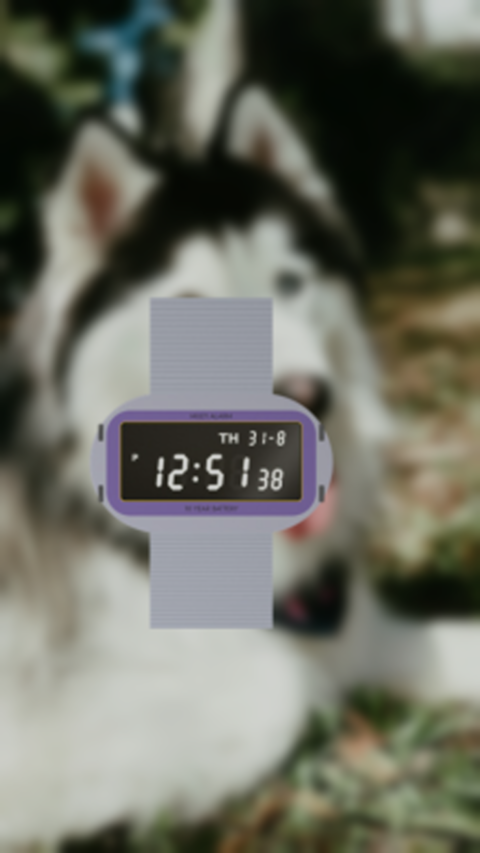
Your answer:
12 h 51 min 38 s
